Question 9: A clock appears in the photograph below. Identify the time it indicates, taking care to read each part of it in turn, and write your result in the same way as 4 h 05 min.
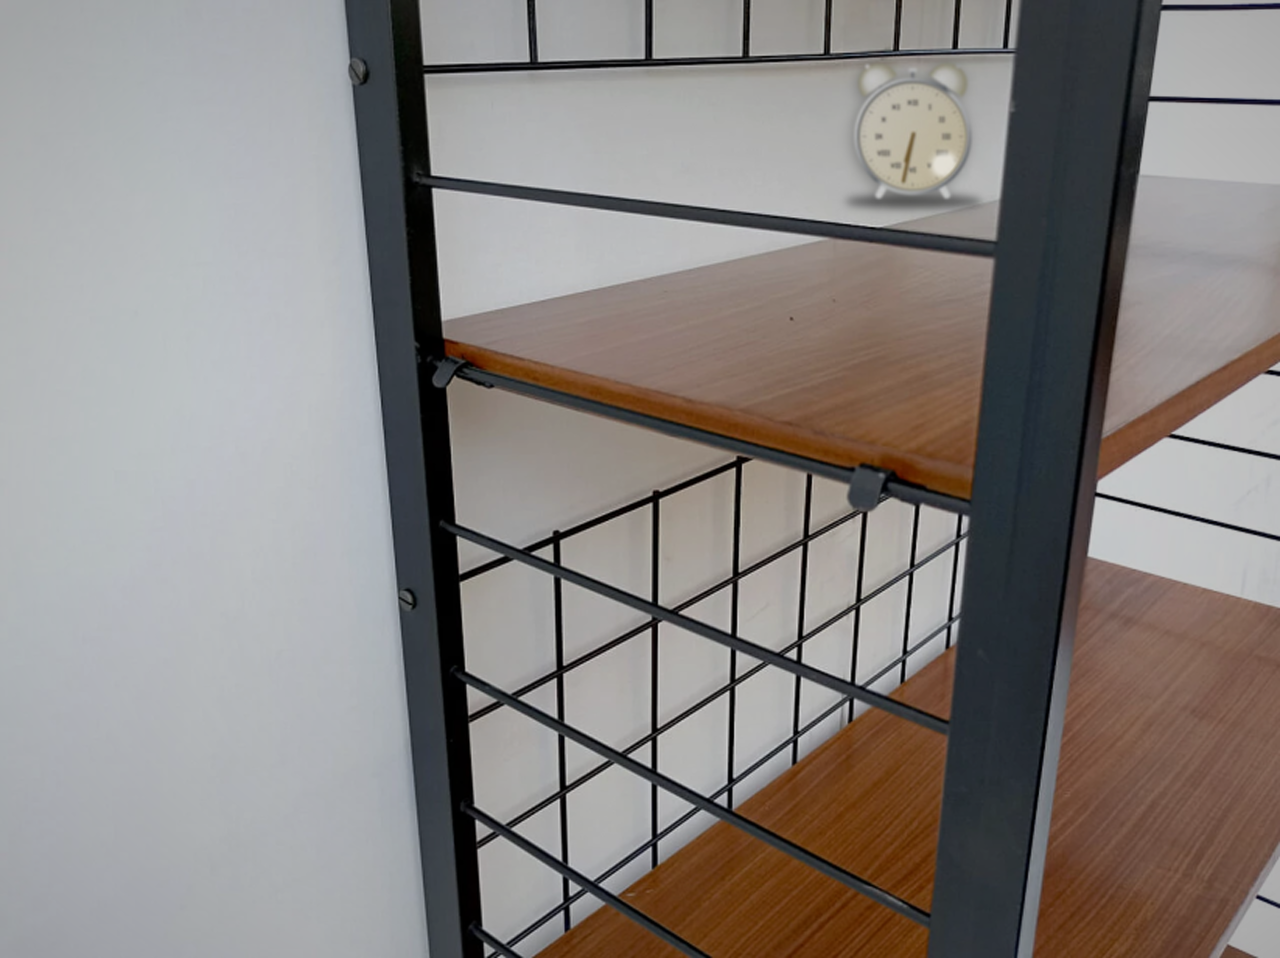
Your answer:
6 h 32 min
